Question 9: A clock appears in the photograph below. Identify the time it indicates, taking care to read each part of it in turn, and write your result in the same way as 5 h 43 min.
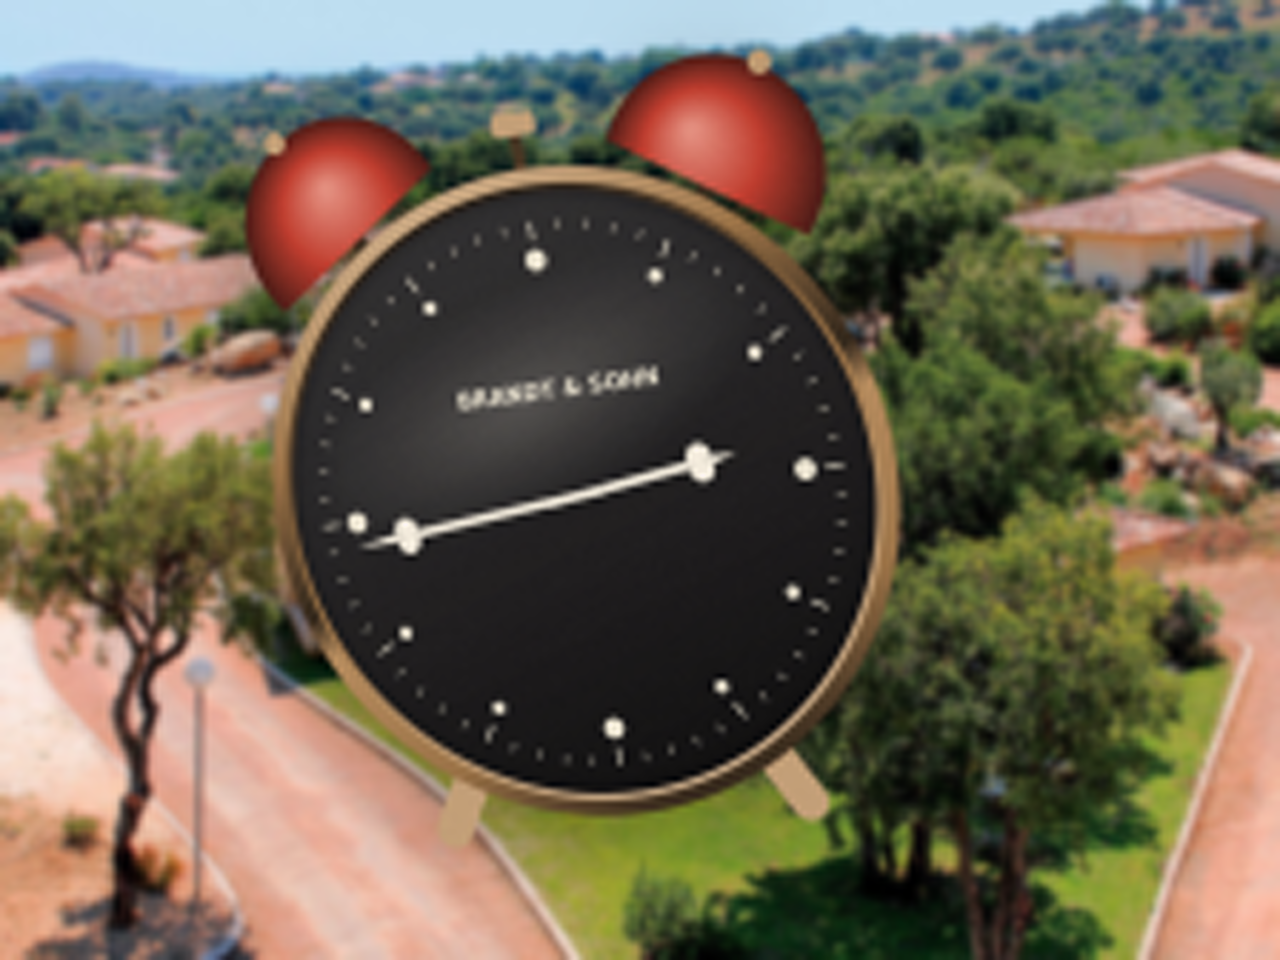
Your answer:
2 h 44 min
